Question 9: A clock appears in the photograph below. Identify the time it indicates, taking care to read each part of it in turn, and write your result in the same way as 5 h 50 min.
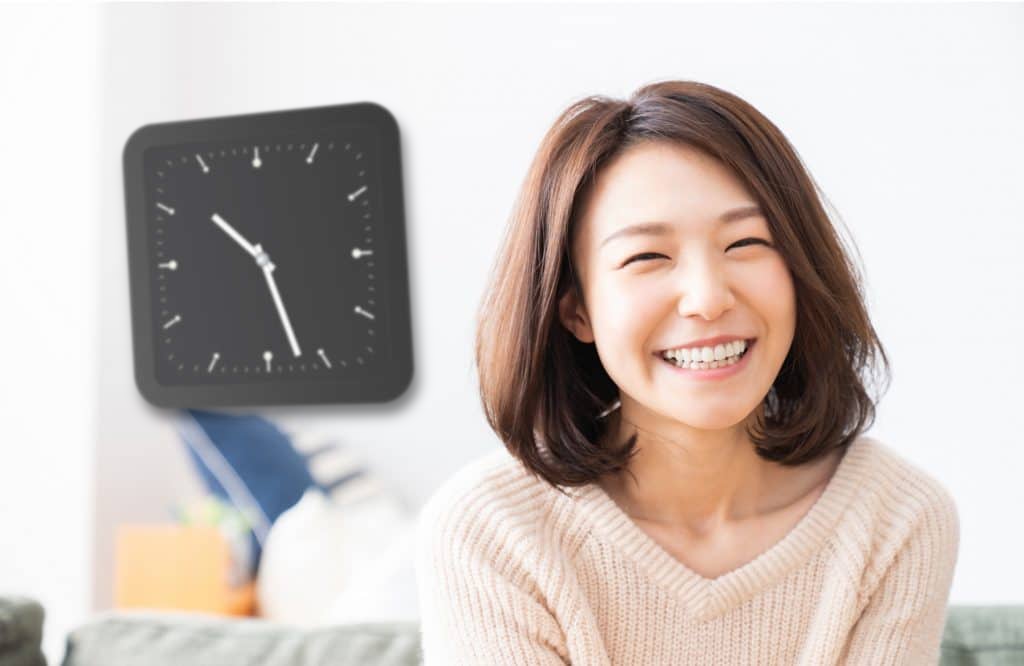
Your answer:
10 h 27 min
